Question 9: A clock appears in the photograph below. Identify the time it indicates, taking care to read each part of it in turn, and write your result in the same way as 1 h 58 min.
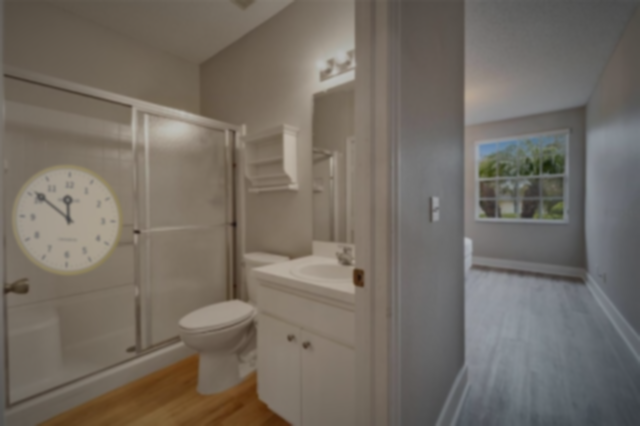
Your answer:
11 h 51 min
